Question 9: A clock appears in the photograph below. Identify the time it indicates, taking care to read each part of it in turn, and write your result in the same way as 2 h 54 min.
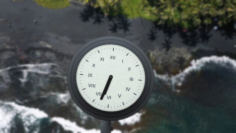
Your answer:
6 h 33 min
